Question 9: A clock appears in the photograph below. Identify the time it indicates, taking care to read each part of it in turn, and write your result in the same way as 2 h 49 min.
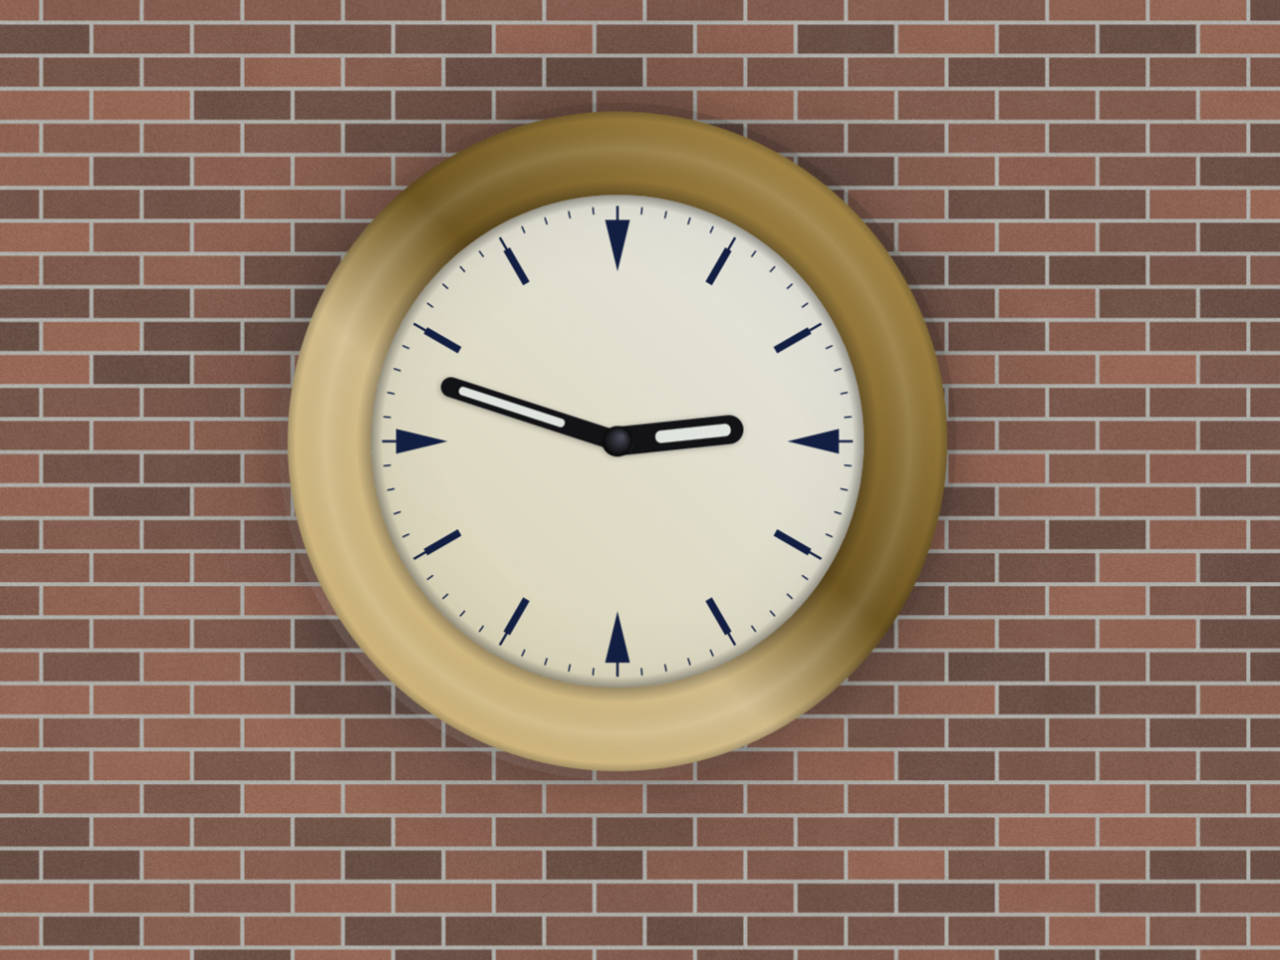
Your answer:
2 h 48 min
